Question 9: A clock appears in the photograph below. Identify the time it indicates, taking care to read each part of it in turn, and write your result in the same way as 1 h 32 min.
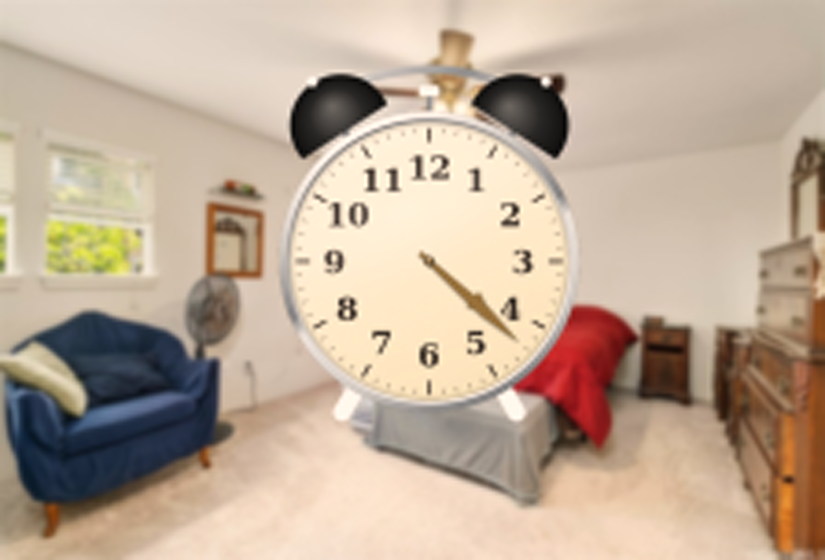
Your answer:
4 h 22 min
